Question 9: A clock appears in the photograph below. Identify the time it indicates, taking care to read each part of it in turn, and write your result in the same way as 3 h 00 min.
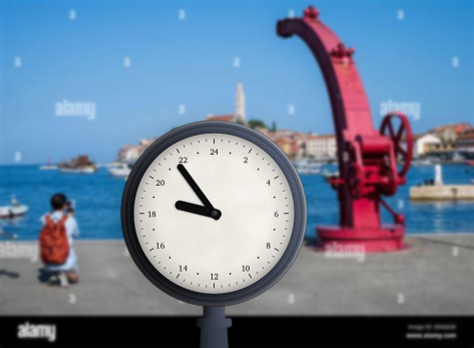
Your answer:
18 h 54 min
